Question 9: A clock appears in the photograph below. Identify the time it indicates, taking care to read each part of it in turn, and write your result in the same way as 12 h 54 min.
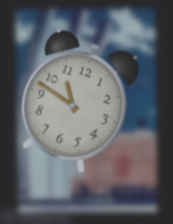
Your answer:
10 h 47 min
